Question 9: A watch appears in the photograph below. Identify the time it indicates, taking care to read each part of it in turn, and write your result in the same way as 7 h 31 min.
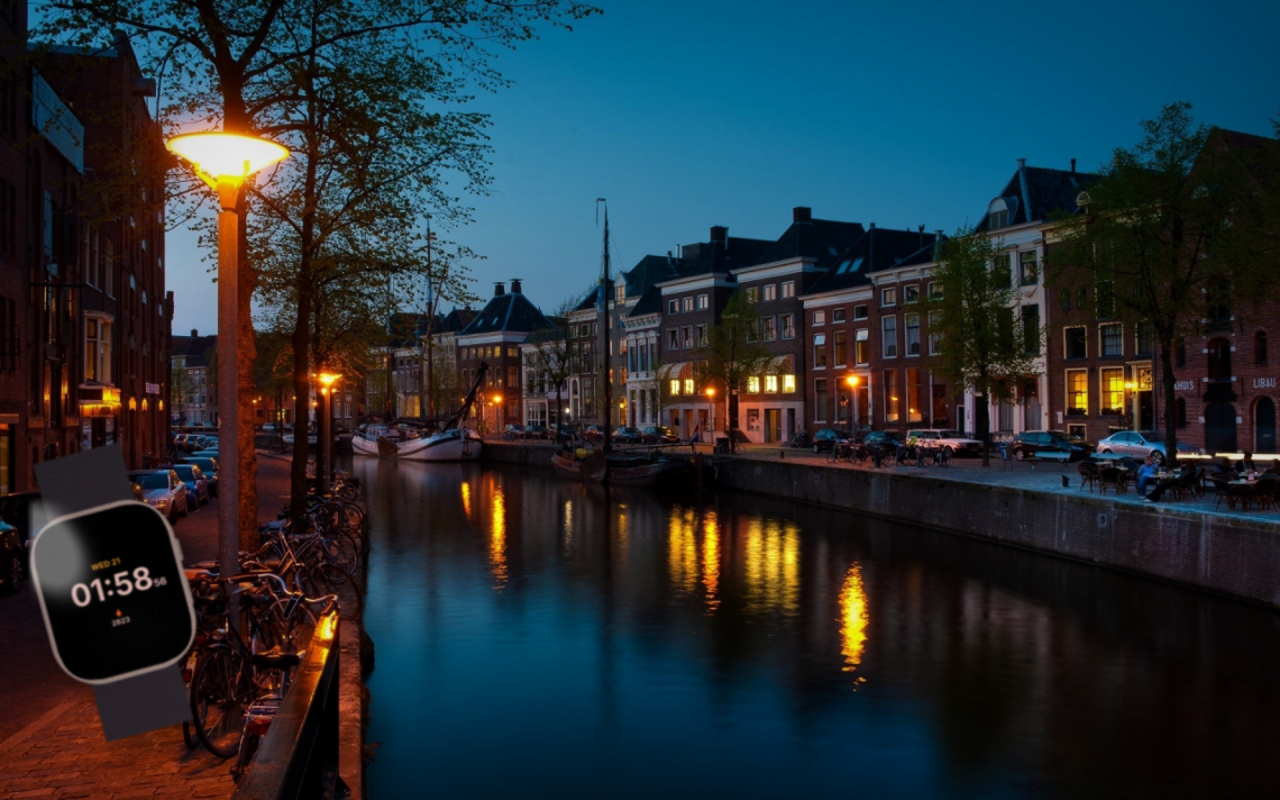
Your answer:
1 h 58 min
